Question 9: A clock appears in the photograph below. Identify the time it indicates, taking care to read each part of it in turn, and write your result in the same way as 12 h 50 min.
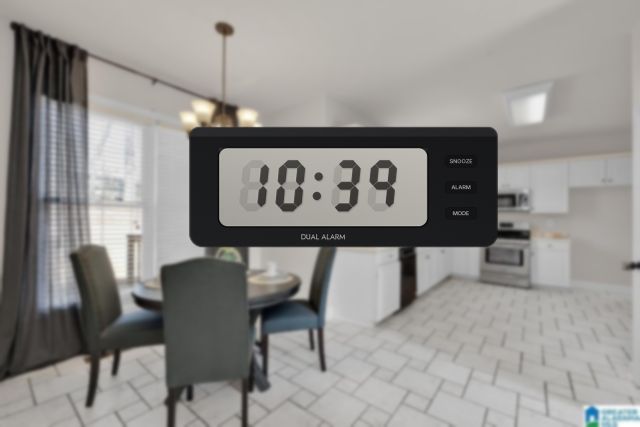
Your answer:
10 h 39 min
